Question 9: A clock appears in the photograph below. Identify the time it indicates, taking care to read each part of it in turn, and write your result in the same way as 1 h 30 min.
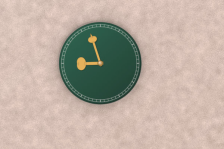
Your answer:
8 h 57 min
